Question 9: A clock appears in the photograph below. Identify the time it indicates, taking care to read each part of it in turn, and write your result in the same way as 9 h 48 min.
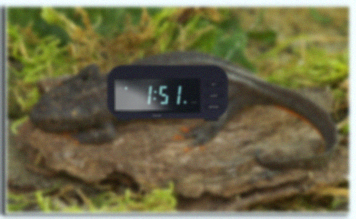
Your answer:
1 h 51 min
